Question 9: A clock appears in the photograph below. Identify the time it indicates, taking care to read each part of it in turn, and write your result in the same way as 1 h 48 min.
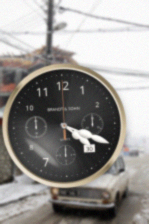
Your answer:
4 h 19 min
